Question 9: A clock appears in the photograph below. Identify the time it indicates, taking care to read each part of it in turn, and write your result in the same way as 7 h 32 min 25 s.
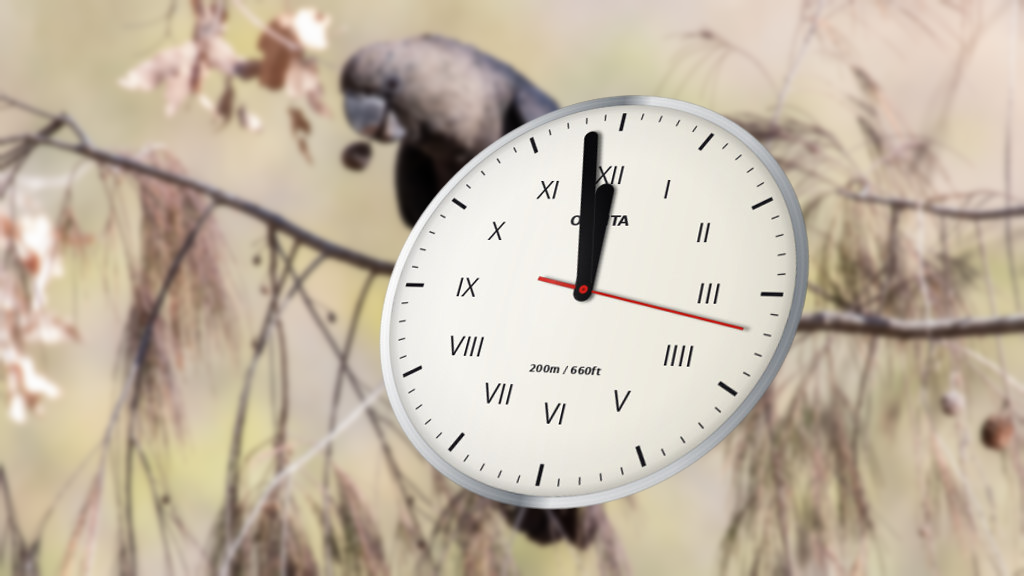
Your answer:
11 h 58 min 17 s
